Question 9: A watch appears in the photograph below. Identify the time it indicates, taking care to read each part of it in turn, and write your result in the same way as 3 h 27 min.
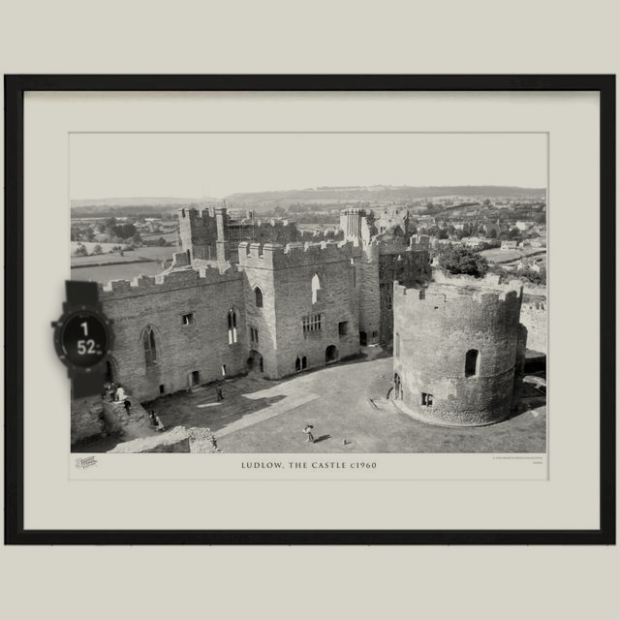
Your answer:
1 h 52 min
